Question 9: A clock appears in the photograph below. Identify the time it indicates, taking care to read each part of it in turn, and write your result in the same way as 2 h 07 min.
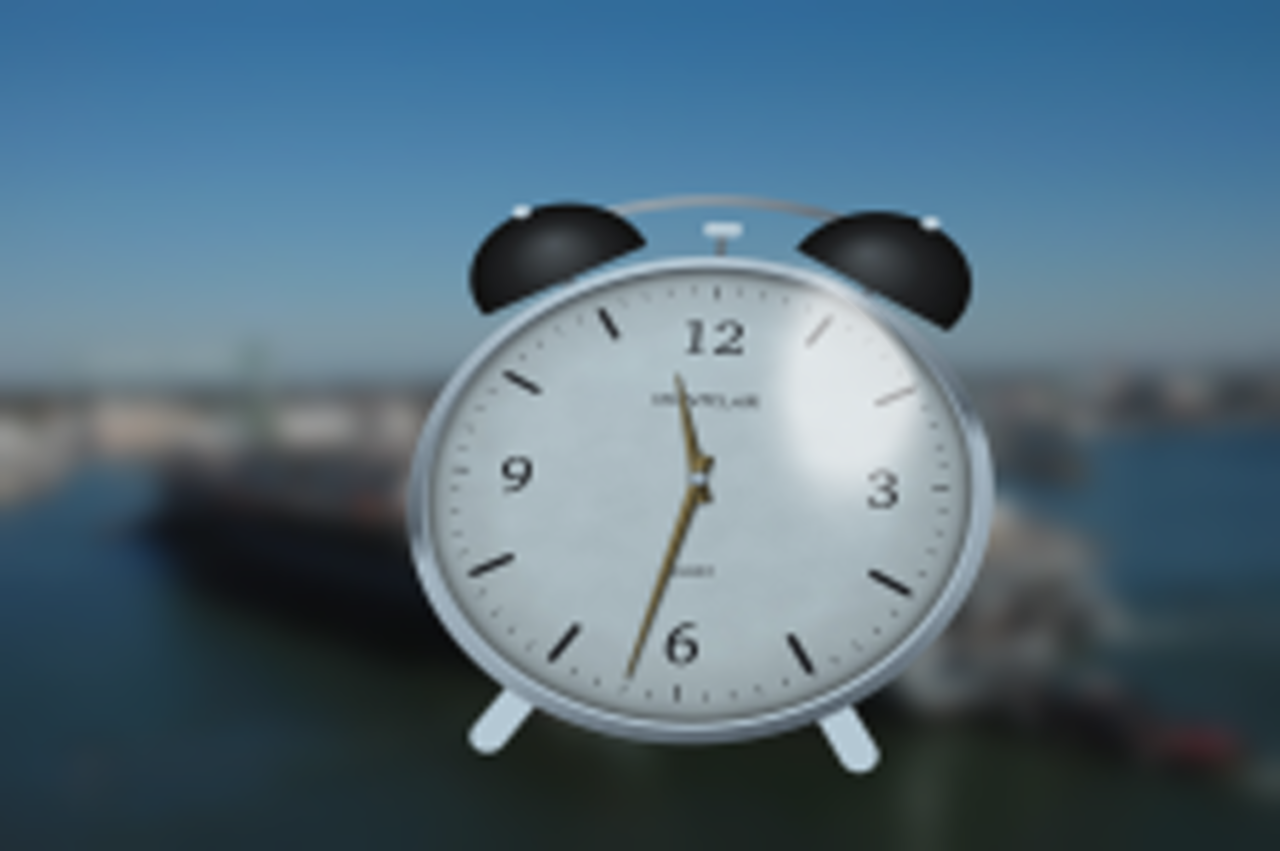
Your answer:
11 h 32 min
